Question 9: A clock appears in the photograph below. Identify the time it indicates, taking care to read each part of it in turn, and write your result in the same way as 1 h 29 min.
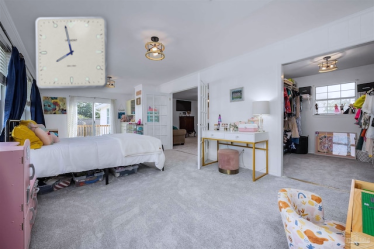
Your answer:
7 h 58 min
